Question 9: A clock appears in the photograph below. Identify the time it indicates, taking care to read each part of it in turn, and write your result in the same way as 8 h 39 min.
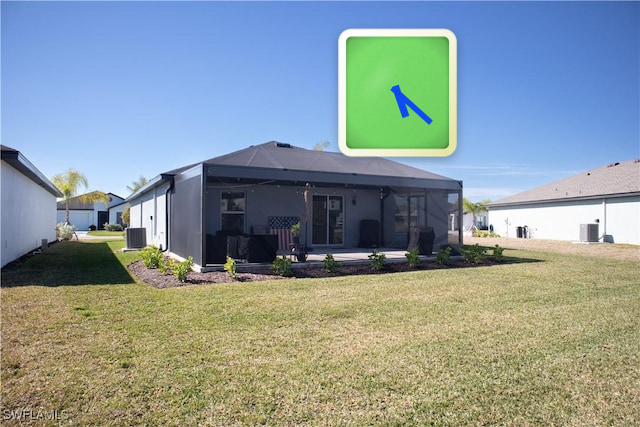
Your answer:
5 h 22 min
